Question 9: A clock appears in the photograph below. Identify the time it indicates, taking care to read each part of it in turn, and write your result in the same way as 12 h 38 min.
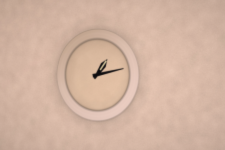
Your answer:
1 h 13 min
